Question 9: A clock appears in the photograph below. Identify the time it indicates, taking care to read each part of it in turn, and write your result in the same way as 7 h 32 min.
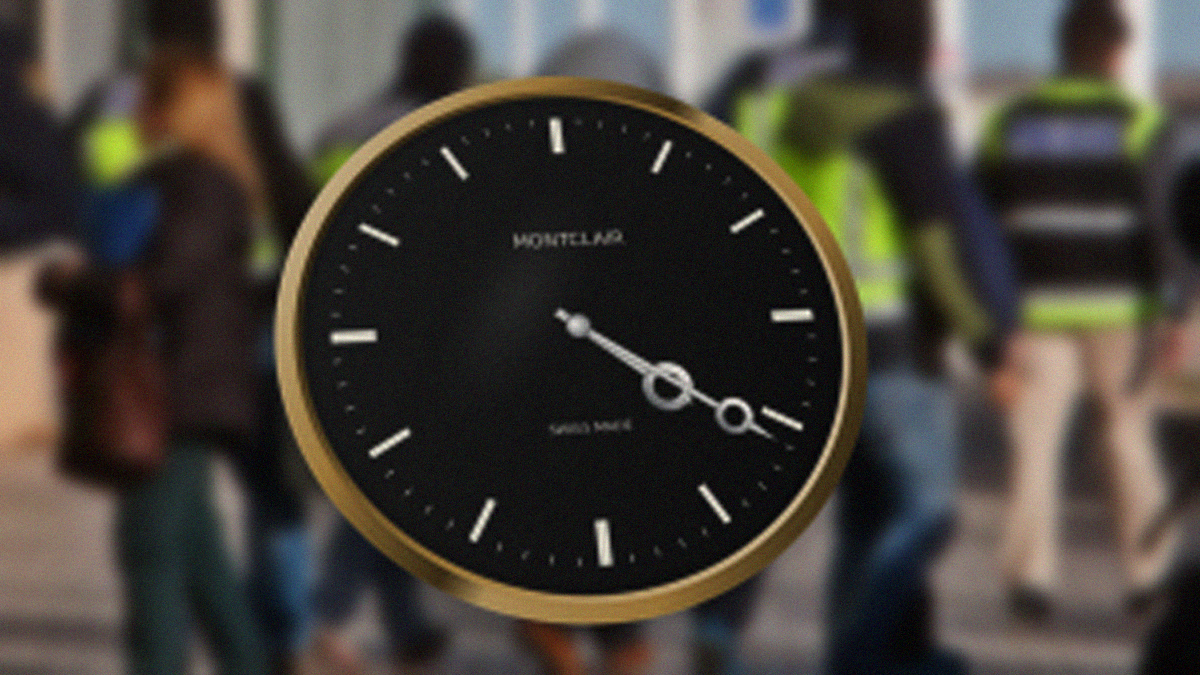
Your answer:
4 h 21 min
